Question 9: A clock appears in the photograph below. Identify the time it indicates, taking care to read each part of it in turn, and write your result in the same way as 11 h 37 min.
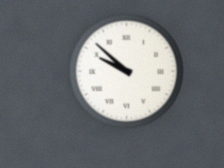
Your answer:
9 h 52 min
